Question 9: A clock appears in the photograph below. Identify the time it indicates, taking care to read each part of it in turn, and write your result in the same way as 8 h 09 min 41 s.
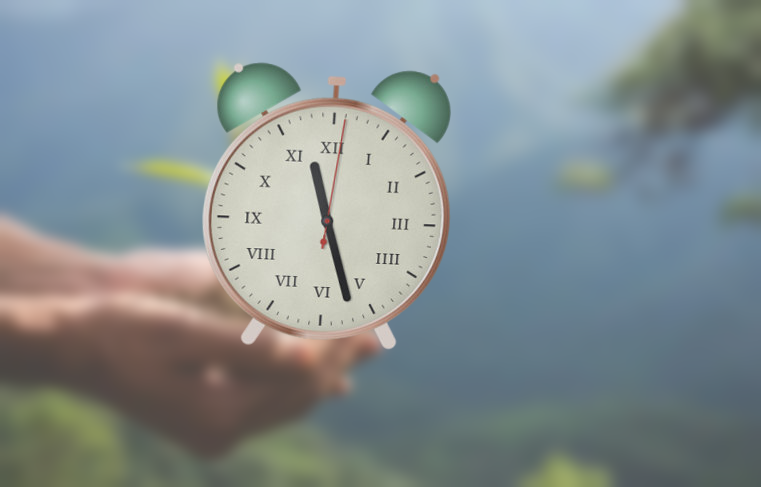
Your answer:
11 h 27 min 01 s
